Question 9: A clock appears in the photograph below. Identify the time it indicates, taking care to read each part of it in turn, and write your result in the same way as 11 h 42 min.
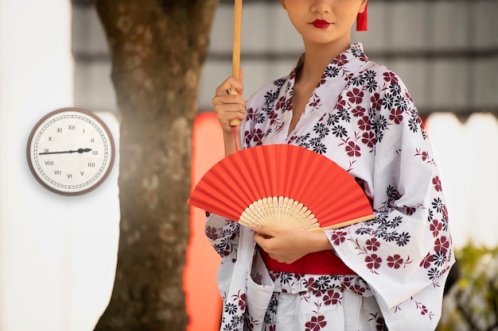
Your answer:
2 h 44 min
